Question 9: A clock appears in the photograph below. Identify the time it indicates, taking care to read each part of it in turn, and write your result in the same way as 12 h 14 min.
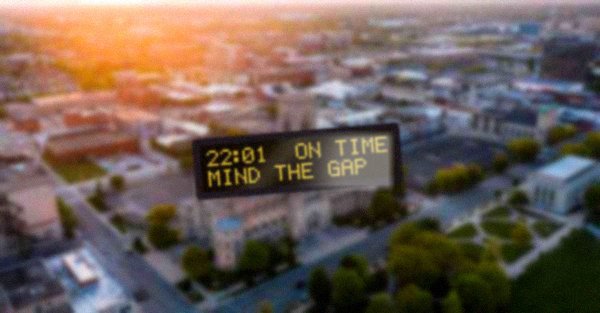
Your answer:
22 h 01 min
